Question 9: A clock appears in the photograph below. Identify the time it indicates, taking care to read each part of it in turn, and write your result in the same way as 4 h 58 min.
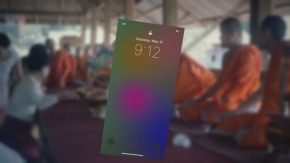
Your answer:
9 h 12 min
